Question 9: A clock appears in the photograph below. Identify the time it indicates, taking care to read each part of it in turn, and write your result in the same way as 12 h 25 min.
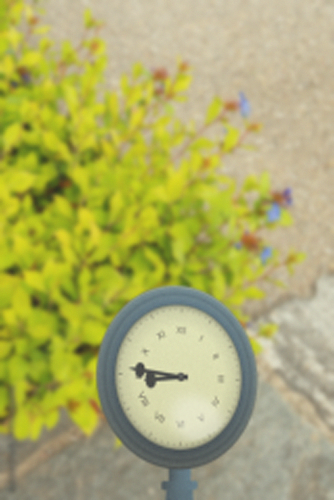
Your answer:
8 h 46 min
